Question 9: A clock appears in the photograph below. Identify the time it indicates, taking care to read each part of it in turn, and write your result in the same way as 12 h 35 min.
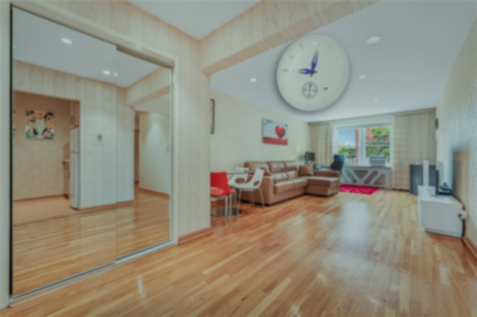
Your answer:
9 h 01 min
